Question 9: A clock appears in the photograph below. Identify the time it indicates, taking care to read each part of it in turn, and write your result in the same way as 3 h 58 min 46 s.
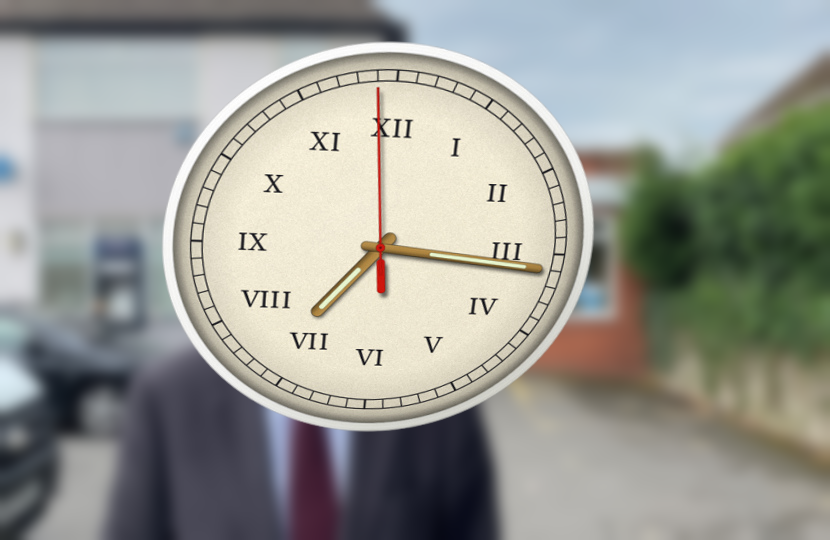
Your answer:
7 h 15 min 59 s
